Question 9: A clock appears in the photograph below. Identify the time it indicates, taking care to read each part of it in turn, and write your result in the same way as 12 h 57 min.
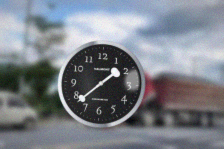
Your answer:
1 h 38 min
